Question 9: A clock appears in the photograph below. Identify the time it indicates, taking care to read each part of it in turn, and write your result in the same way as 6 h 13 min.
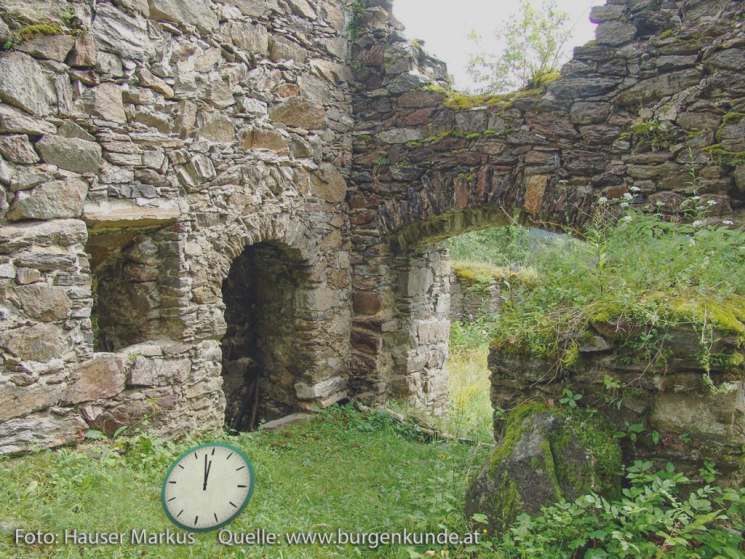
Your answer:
11 h 58 min
